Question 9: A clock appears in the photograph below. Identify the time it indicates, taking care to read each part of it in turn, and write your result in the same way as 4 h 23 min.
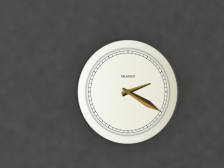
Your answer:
2 h 20 min
